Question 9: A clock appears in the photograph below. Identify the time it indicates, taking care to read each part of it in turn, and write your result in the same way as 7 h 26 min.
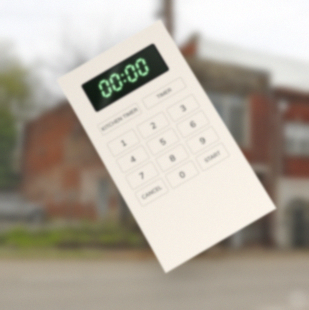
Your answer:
0 h 00 min
